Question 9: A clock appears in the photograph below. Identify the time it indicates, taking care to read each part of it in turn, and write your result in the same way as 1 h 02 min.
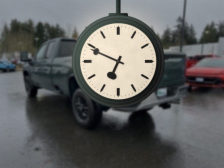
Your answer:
6 h 49 min
